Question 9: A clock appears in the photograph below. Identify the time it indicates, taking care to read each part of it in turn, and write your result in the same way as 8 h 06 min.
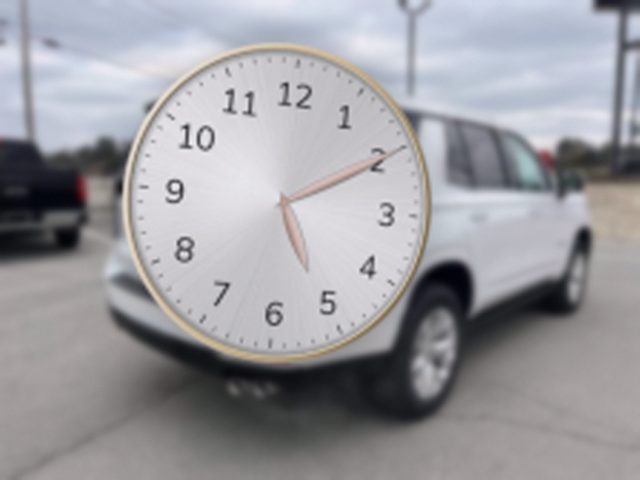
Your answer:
5 h 10 min
